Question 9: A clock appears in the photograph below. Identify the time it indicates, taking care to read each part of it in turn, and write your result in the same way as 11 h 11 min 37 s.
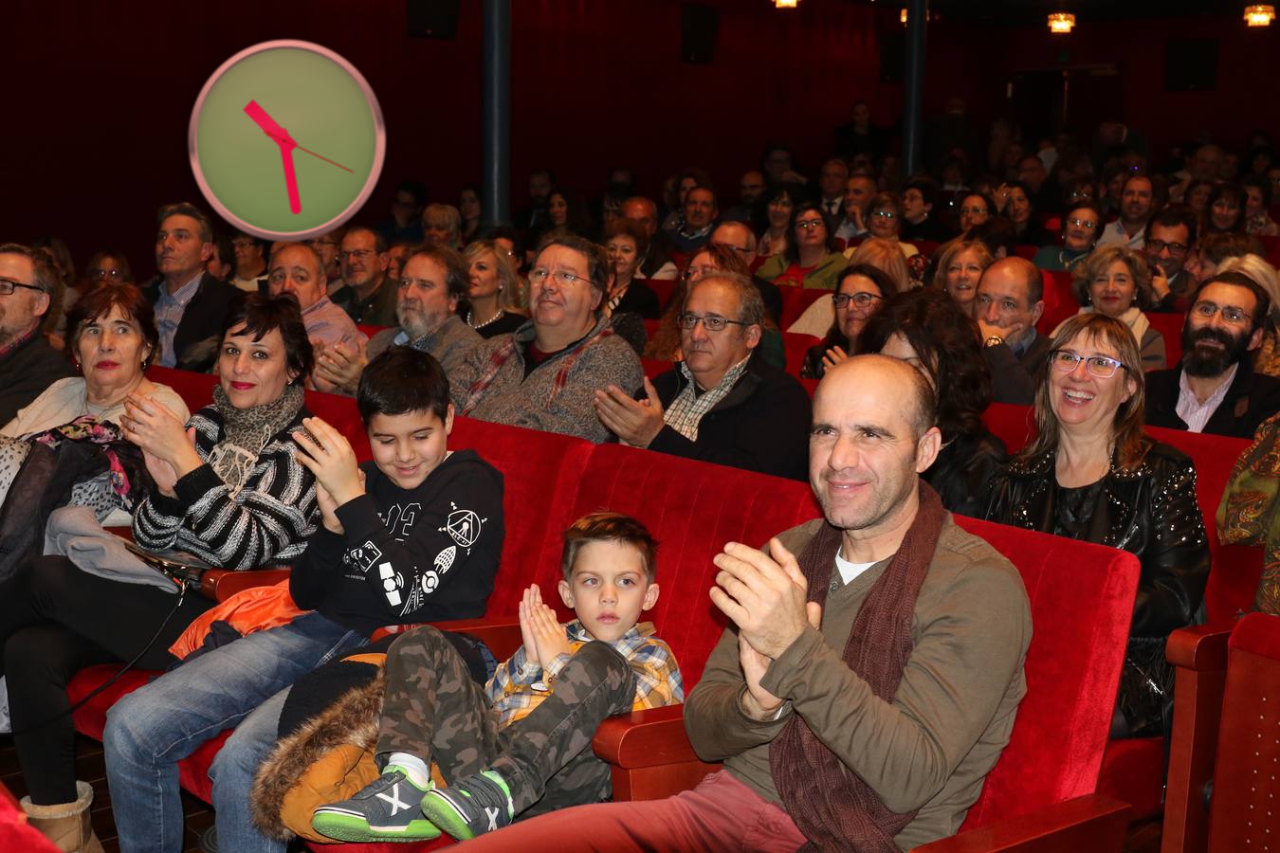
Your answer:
10 h 28 min 19 s
